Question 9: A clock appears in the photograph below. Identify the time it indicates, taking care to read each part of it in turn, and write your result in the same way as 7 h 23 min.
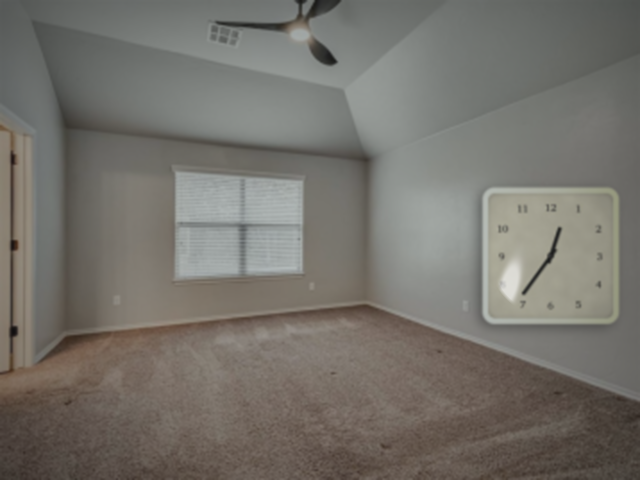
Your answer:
12 h 36 min
